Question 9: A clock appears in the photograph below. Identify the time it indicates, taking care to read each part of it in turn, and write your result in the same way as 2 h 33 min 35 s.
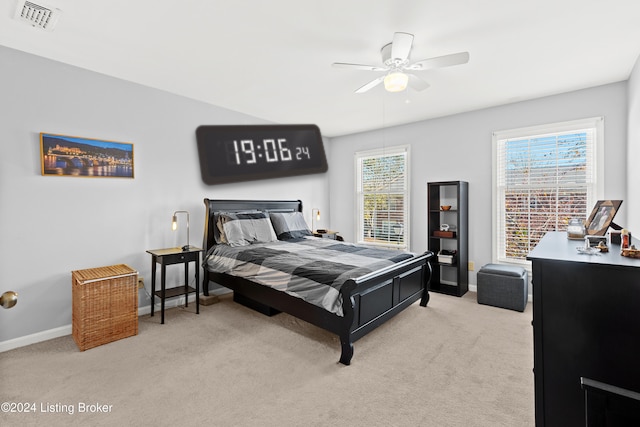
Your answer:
19 h 06 min 24 s
